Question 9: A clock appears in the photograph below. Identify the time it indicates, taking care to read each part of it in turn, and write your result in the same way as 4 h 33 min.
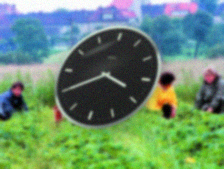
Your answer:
3 h 40 min
